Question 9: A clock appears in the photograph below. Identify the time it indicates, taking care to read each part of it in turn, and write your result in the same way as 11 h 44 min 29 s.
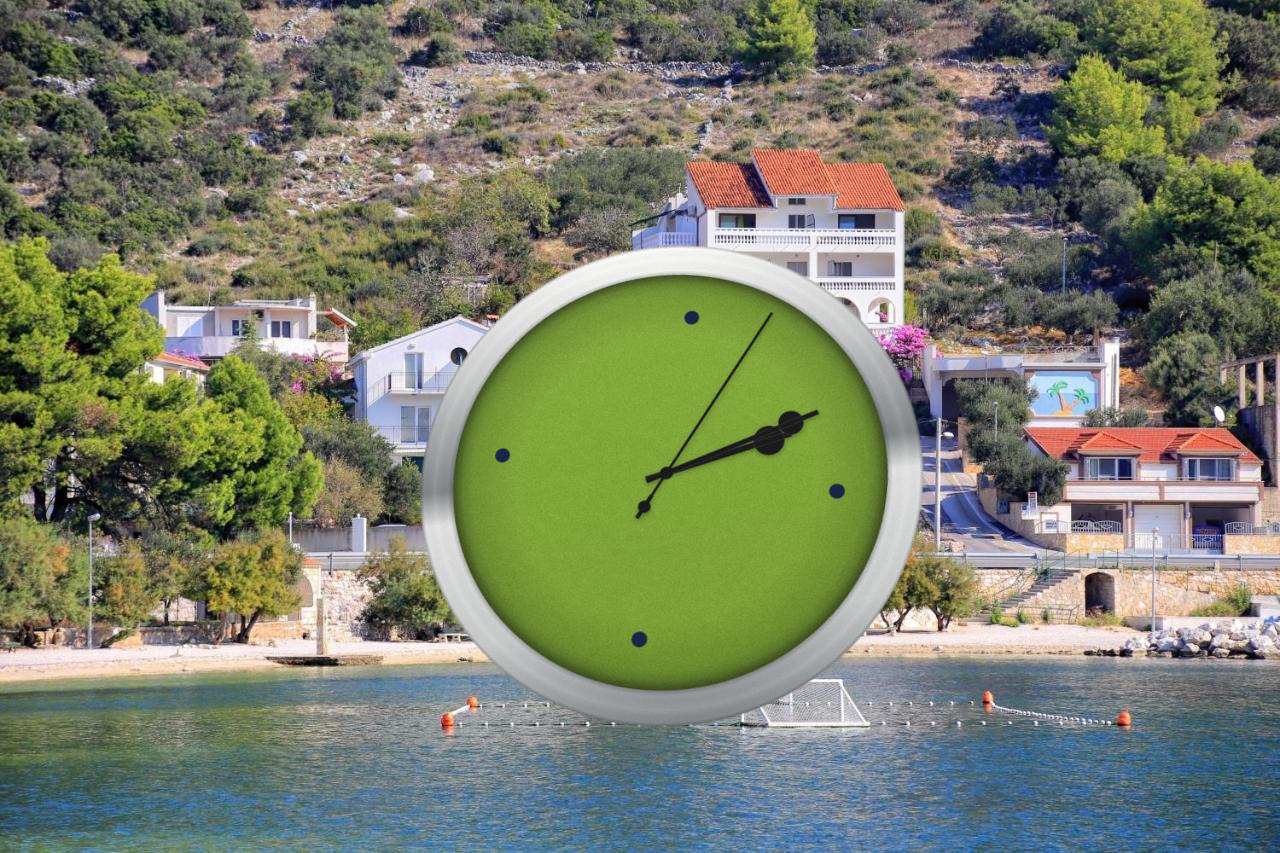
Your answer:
2 h 10 min 04 s
